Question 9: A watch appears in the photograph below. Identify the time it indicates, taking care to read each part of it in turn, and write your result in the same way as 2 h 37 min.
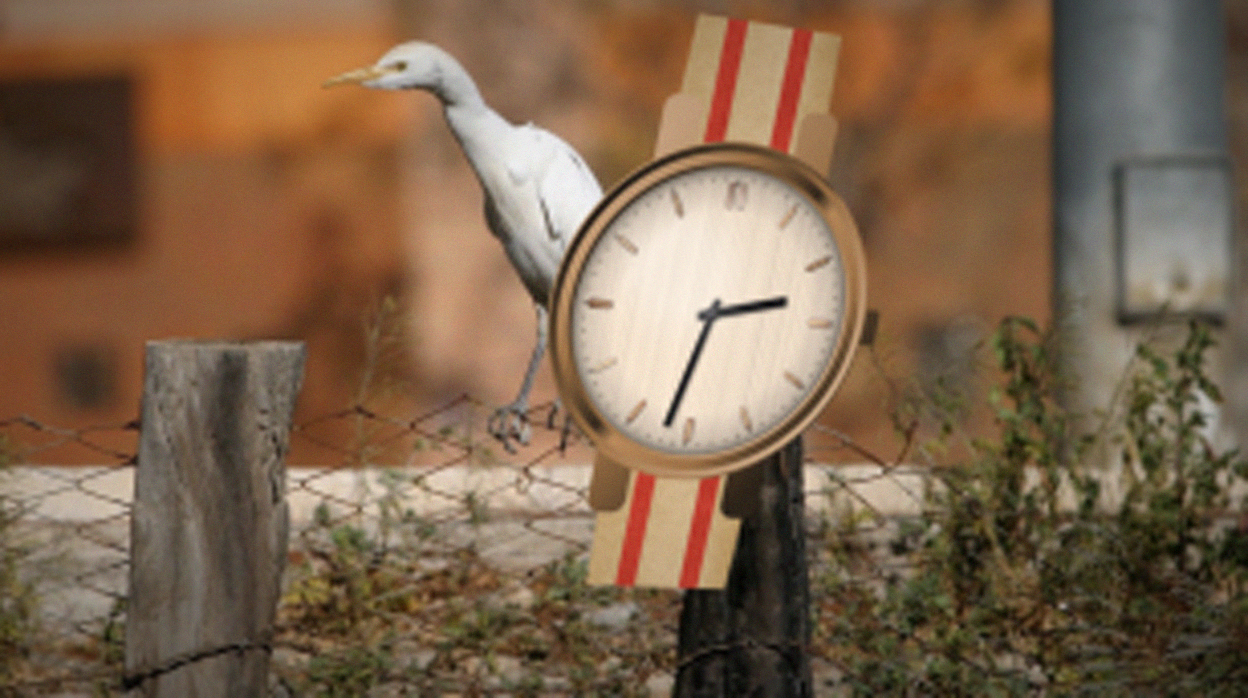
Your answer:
2 h 32 min
